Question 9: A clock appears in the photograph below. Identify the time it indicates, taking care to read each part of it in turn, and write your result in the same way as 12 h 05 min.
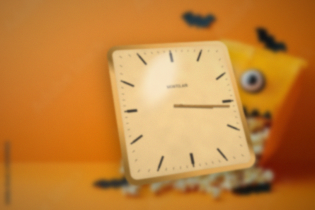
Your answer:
3 h 16 min
